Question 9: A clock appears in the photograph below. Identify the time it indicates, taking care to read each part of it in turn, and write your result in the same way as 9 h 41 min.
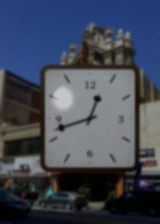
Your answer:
12 h 42 min
